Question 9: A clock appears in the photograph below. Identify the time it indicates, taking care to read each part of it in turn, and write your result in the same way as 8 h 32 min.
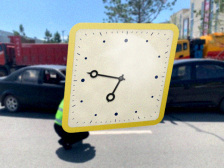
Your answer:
6 h 47 min
